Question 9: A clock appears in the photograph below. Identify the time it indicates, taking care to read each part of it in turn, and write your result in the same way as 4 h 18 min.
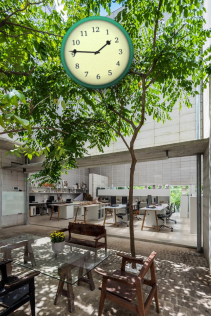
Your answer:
1 h 46 min
